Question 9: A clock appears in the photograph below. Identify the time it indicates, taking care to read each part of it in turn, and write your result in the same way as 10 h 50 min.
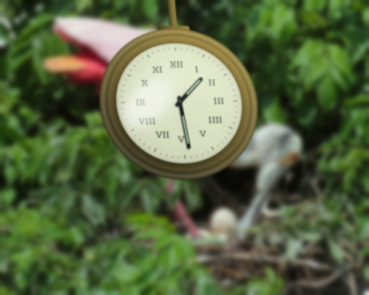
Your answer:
1 h 29 min
